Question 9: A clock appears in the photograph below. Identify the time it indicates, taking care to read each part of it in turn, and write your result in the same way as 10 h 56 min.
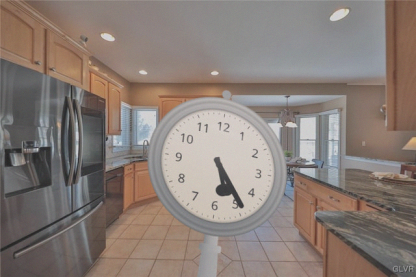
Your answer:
5 h 24 min
